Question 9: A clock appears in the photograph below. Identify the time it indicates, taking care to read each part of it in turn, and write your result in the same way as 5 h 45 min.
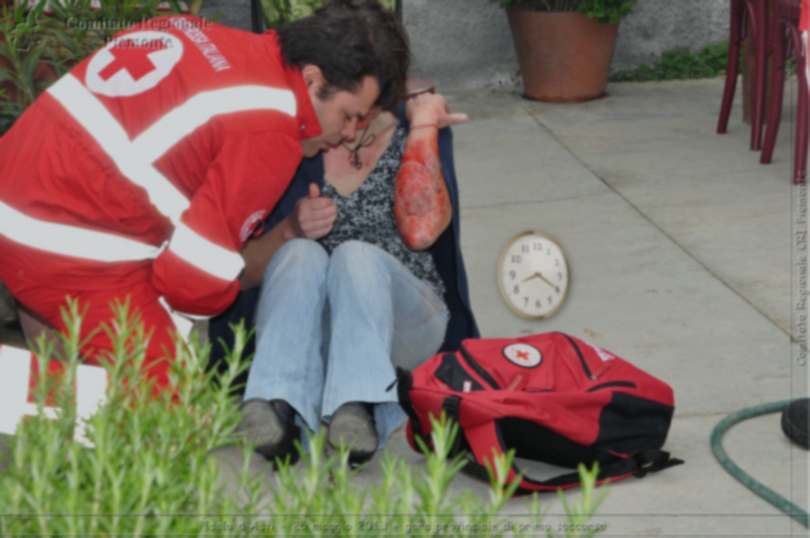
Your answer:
8 h 20 min
